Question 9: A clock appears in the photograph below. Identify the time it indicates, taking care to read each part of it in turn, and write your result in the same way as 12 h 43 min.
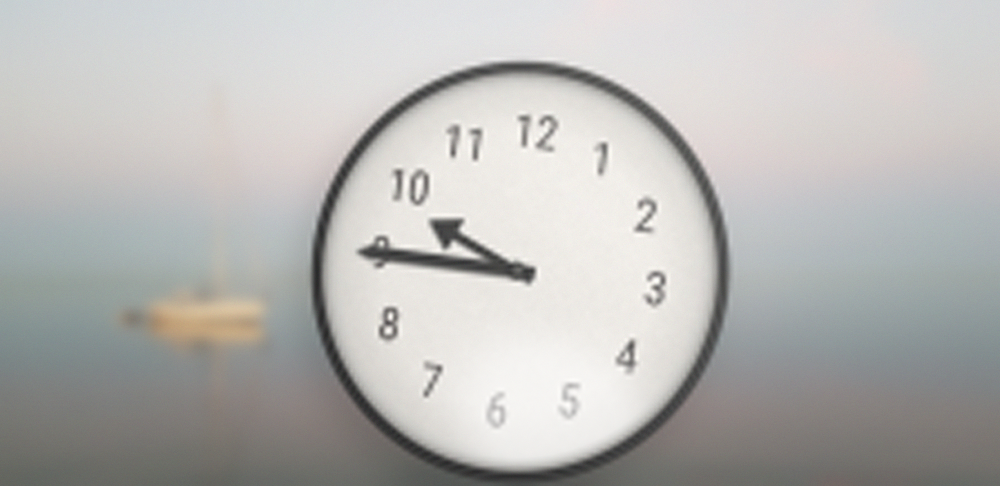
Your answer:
9 h 45 min
